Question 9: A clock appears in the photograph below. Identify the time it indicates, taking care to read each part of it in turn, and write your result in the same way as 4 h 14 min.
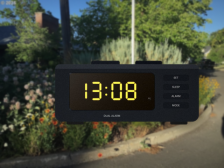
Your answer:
13 h 08 min
